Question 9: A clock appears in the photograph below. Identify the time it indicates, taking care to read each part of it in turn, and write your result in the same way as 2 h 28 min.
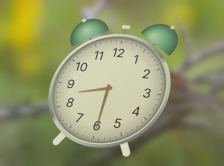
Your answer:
8 h 30 min
